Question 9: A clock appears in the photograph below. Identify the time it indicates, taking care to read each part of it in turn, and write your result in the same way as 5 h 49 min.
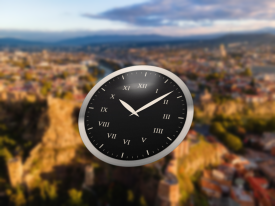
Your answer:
10 h 08 min
